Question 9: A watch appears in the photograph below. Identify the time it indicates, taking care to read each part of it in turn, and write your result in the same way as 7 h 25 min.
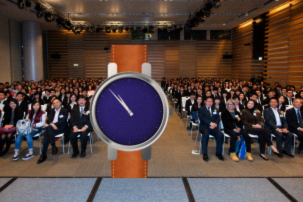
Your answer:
10 h 53 min
